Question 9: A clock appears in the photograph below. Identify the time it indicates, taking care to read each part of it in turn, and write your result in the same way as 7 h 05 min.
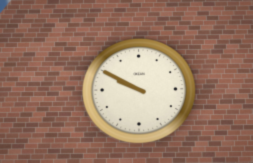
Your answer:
9 h 50 min
